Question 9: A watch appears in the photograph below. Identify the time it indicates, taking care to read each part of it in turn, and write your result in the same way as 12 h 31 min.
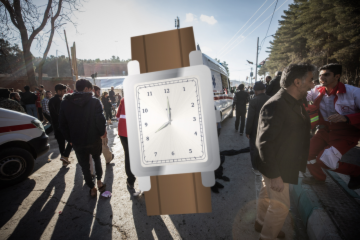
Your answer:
8 h 00 min
